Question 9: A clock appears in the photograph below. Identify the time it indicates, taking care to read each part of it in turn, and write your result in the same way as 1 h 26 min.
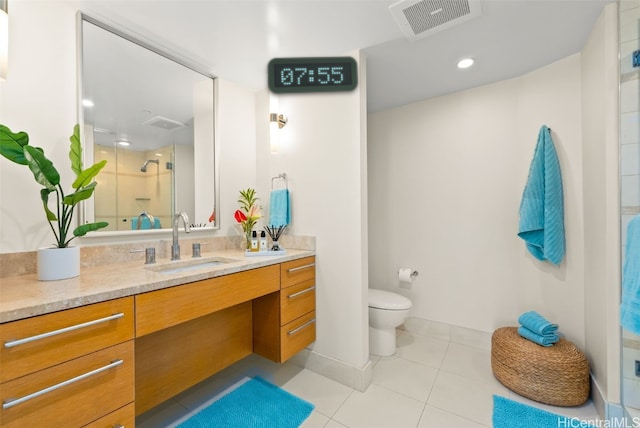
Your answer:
7 h 55 min
